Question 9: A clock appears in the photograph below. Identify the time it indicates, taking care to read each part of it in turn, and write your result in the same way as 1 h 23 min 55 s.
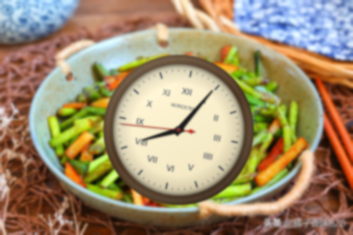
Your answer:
8 h 04 min 44 s
